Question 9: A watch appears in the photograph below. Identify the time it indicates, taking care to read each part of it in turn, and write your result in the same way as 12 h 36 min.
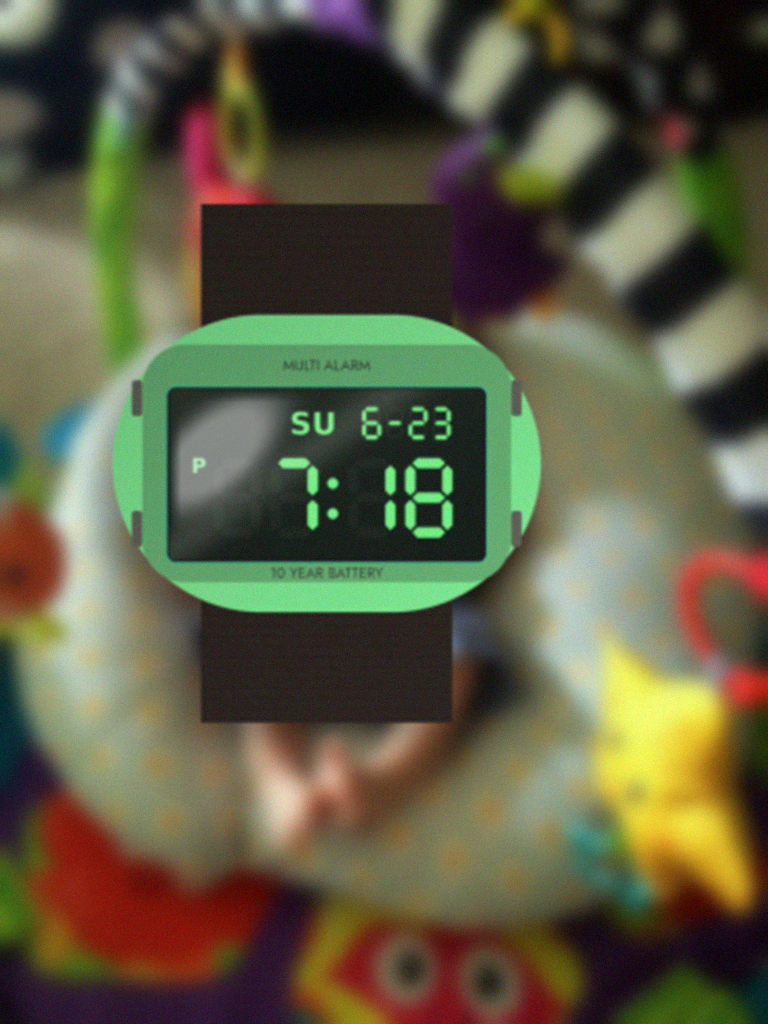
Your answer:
7 h 18 min
